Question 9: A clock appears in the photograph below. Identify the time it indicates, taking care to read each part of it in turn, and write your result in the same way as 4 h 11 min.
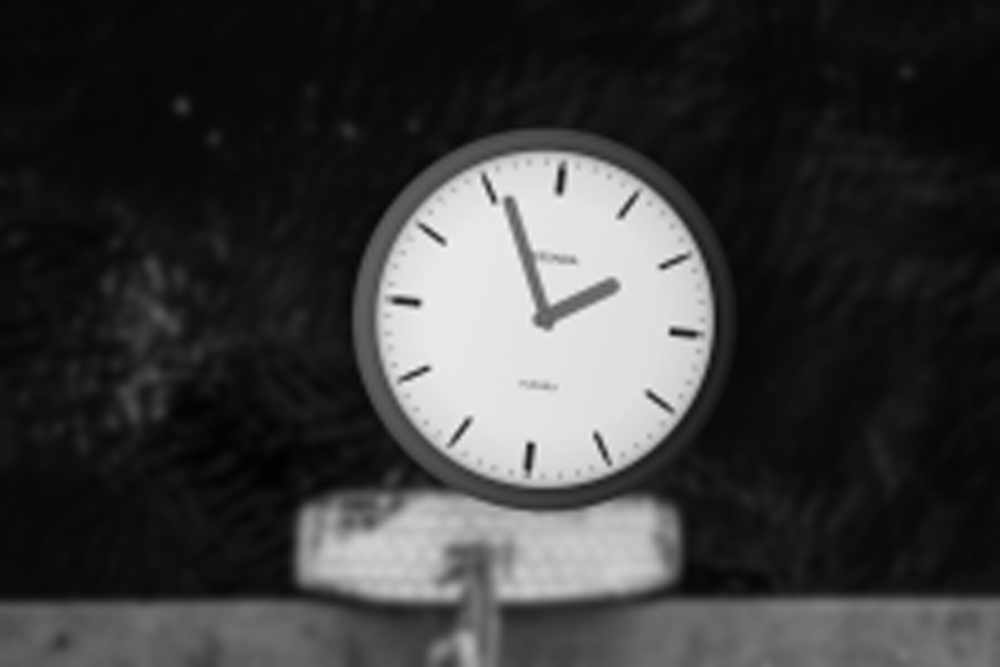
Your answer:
1 h 56 min
